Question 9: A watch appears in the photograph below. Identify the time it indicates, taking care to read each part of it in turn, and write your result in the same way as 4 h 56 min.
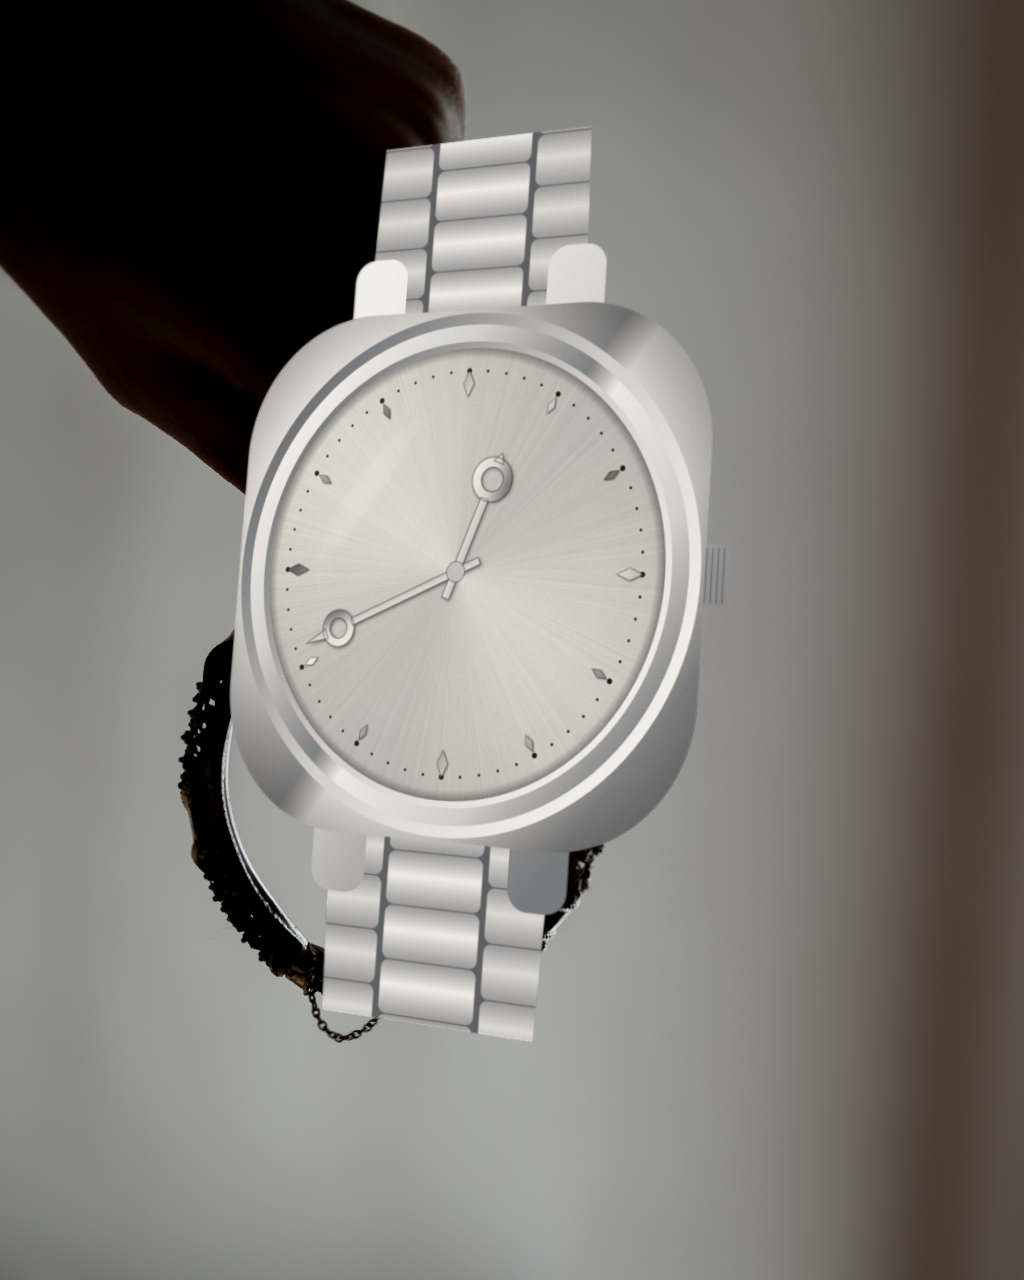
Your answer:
12 h 41 min
